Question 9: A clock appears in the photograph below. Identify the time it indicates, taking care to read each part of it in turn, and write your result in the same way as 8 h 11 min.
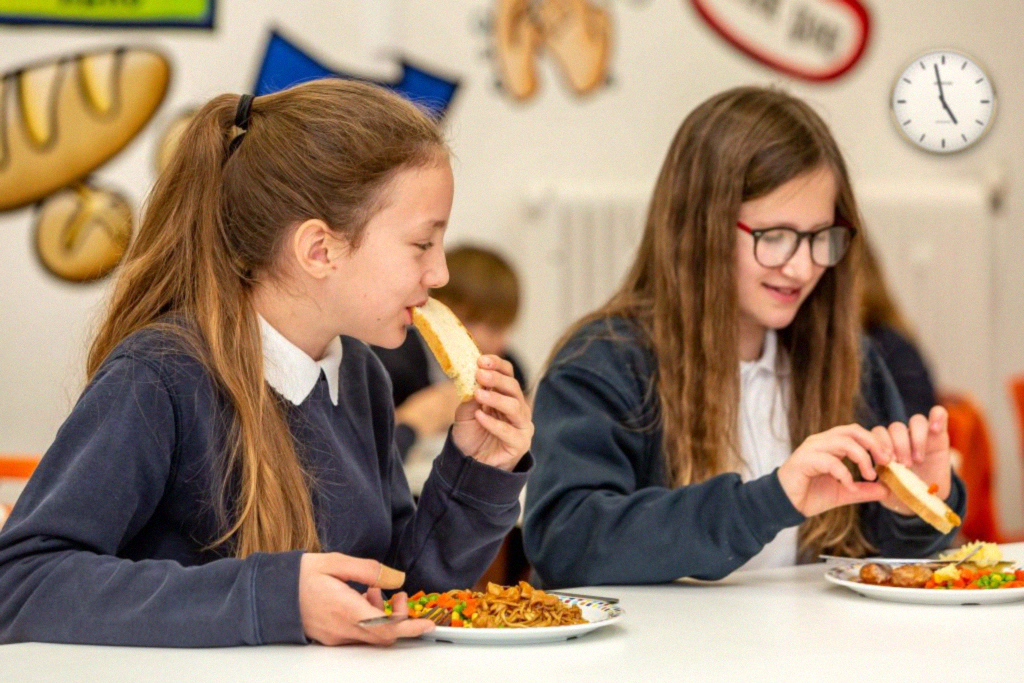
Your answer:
4 h 58 min
